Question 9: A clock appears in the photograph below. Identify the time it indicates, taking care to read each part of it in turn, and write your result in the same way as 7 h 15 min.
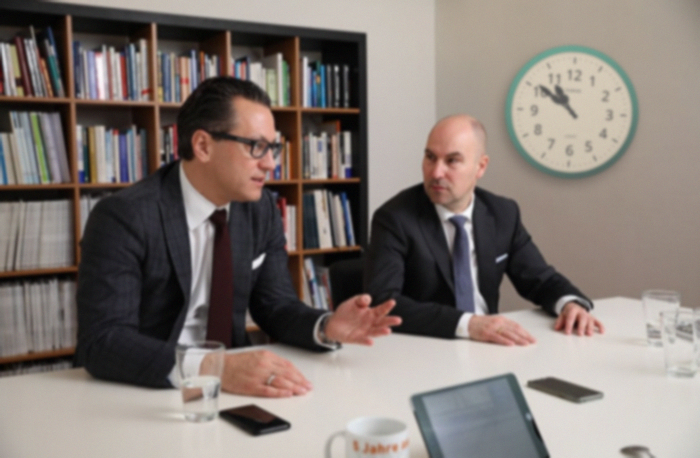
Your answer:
10 h 51 min
